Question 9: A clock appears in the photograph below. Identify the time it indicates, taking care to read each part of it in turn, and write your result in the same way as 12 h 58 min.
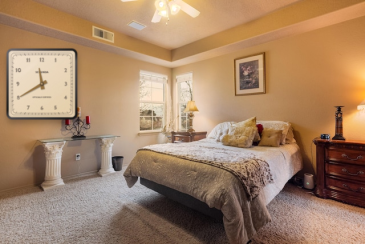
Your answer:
11 h 40 min
